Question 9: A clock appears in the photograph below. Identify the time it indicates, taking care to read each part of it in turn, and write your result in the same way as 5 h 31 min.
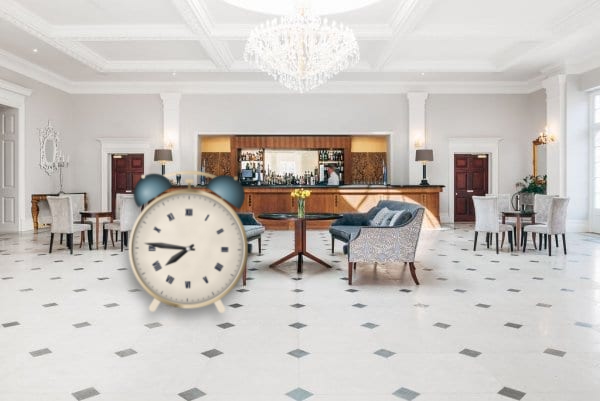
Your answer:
7 h 46 min
